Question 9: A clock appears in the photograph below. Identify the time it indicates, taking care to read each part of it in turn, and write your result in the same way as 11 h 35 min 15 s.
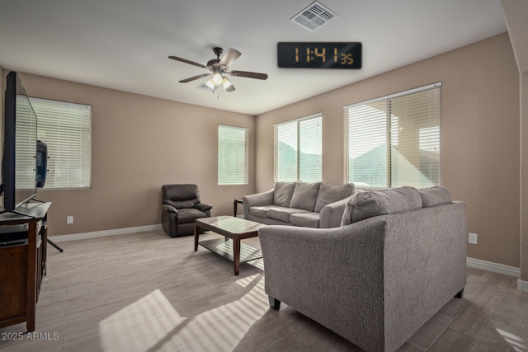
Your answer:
11 h 41 min 35 s
